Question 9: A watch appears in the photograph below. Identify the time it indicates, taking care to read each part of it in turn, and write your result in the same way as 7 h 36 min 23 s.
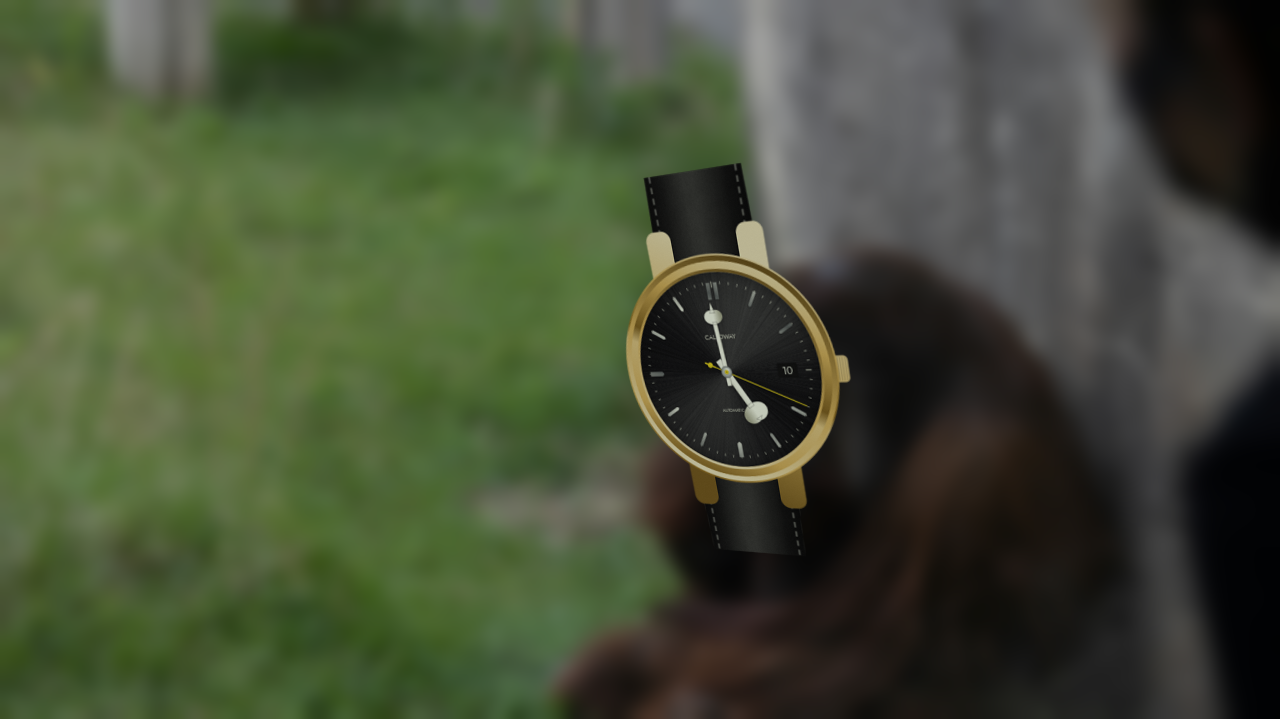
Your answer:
4 h 59 min 19 s
